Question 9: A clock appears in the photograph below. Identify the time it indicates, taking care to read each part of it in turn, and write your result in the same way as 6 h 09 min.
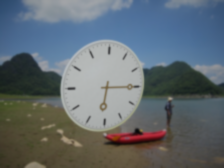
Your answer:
6 h 15 min
